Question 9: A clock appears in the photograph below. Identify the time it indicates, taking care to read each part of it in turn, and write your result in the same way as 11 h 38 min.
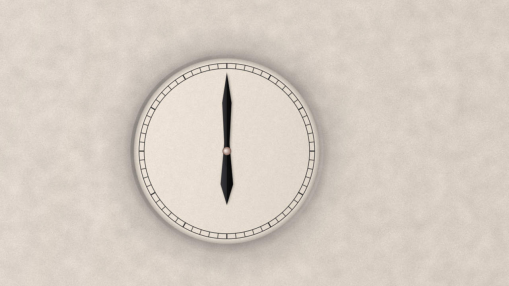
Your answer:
6 h 00 min
